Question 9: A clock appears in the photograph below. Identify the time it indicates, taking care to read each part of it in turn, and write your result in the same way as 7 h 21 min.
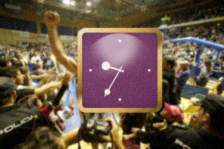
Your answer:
9 h 35 min
